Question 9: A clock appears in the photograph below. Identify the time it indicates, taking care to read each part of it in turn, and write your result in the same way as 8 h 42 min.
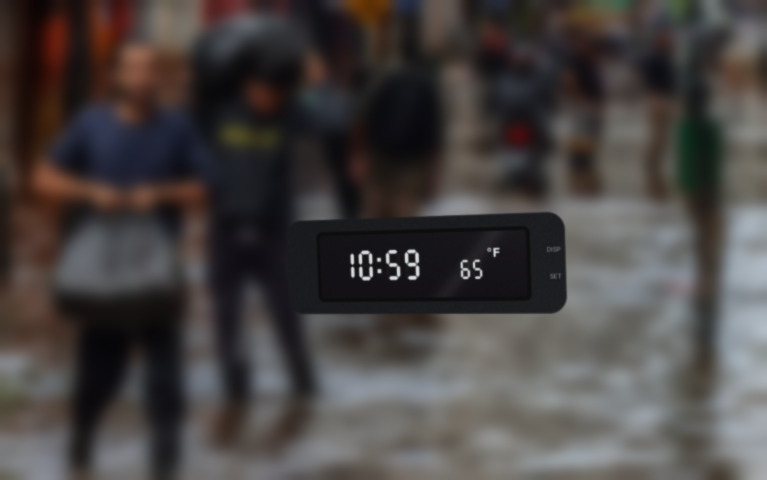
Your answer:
10 h 59 min
